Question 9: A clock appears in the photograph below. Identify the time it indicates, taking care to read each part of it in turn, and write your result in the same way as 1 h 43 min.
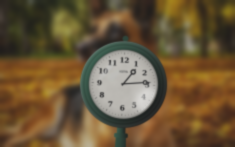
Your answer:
1 h 14 min
